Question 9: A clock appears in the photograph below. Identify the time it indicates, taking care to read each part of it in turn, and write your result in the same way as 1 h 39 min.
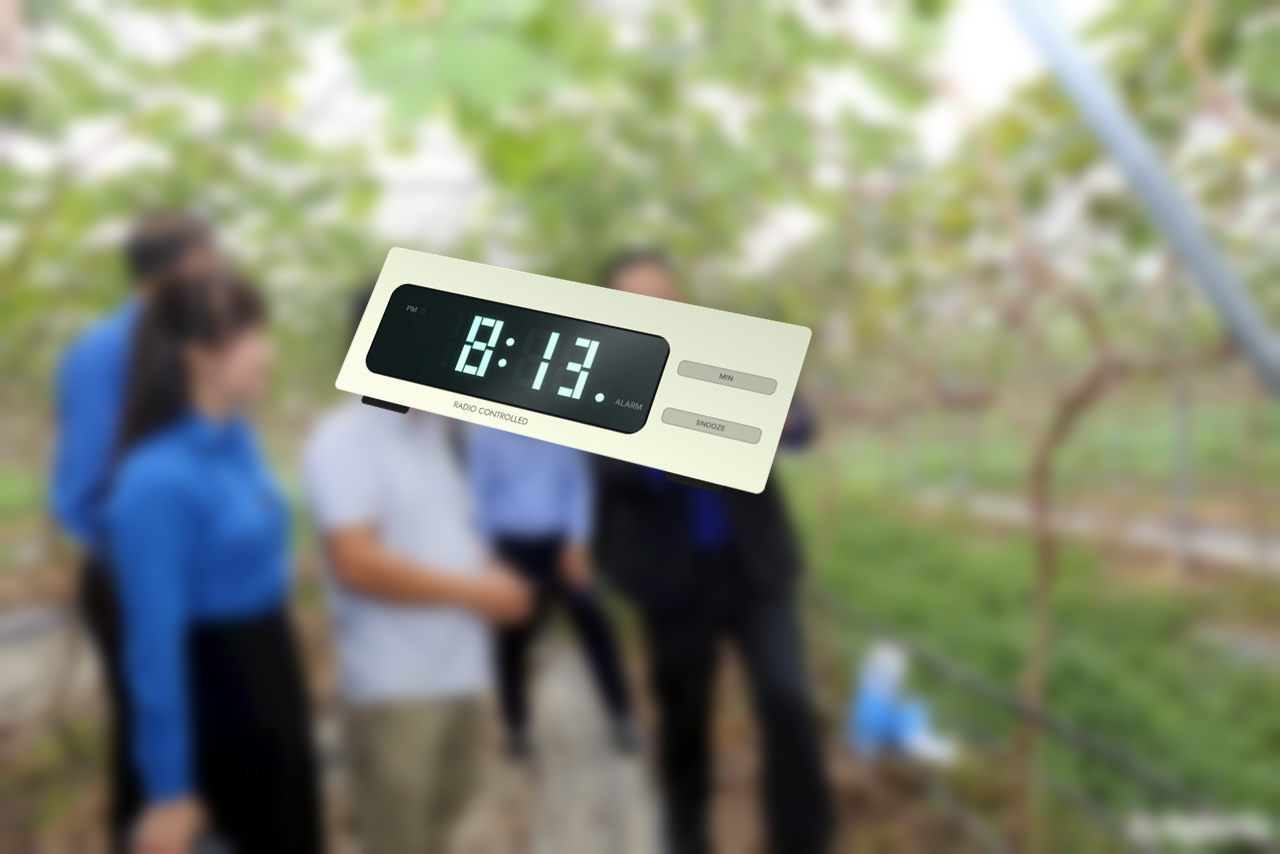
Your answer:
8 h 13 min
